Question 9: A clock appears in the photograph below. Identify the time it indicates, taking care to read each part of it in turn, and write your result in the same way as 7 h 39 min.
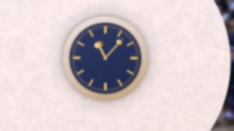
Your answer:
11 h 07 min
